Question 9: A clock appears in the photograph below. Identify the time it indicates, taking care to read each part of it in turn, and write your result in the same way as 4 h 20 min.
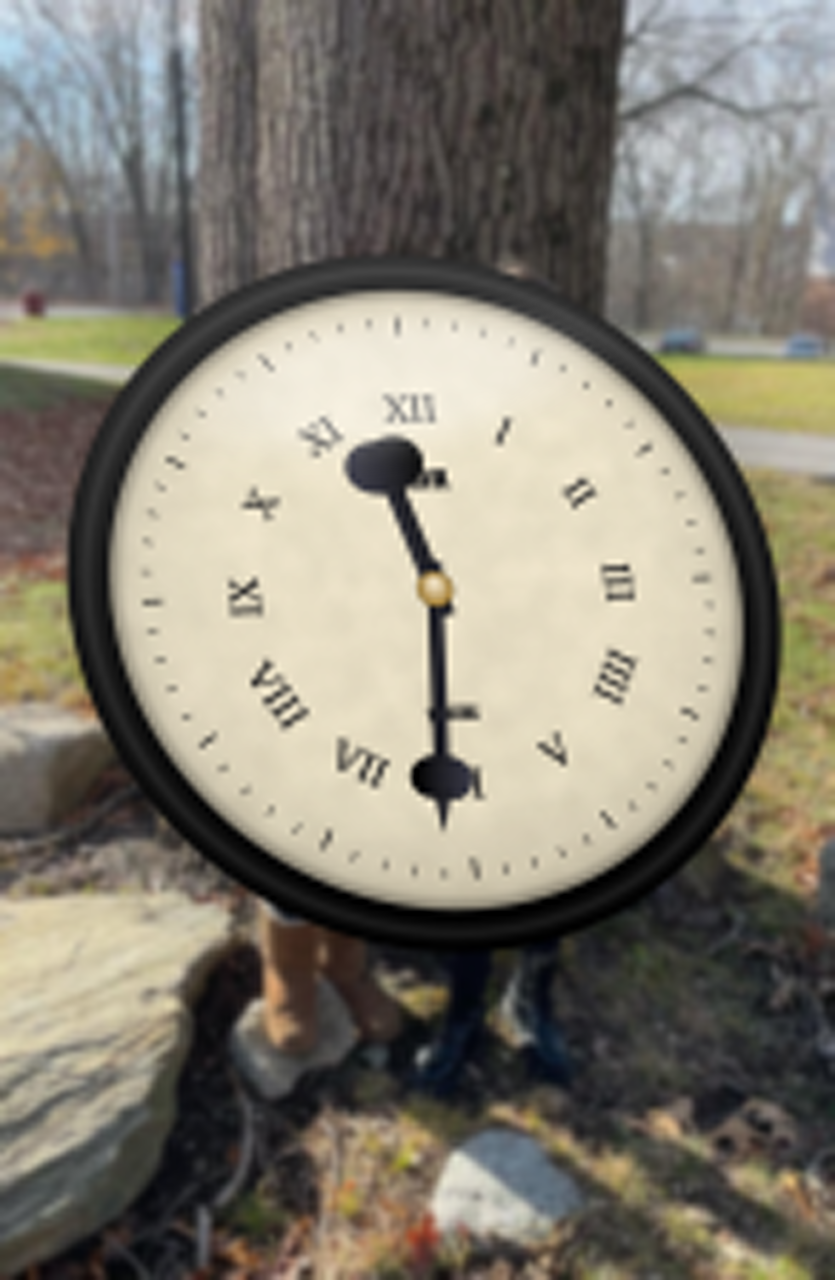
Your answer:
11 h 31 min
